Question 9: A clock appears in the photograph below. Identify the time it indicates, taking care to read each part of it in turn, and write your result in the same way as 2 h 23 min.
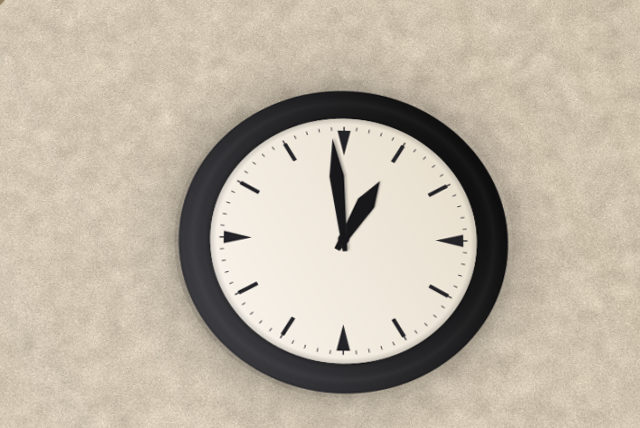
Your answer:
12 h 59 min
